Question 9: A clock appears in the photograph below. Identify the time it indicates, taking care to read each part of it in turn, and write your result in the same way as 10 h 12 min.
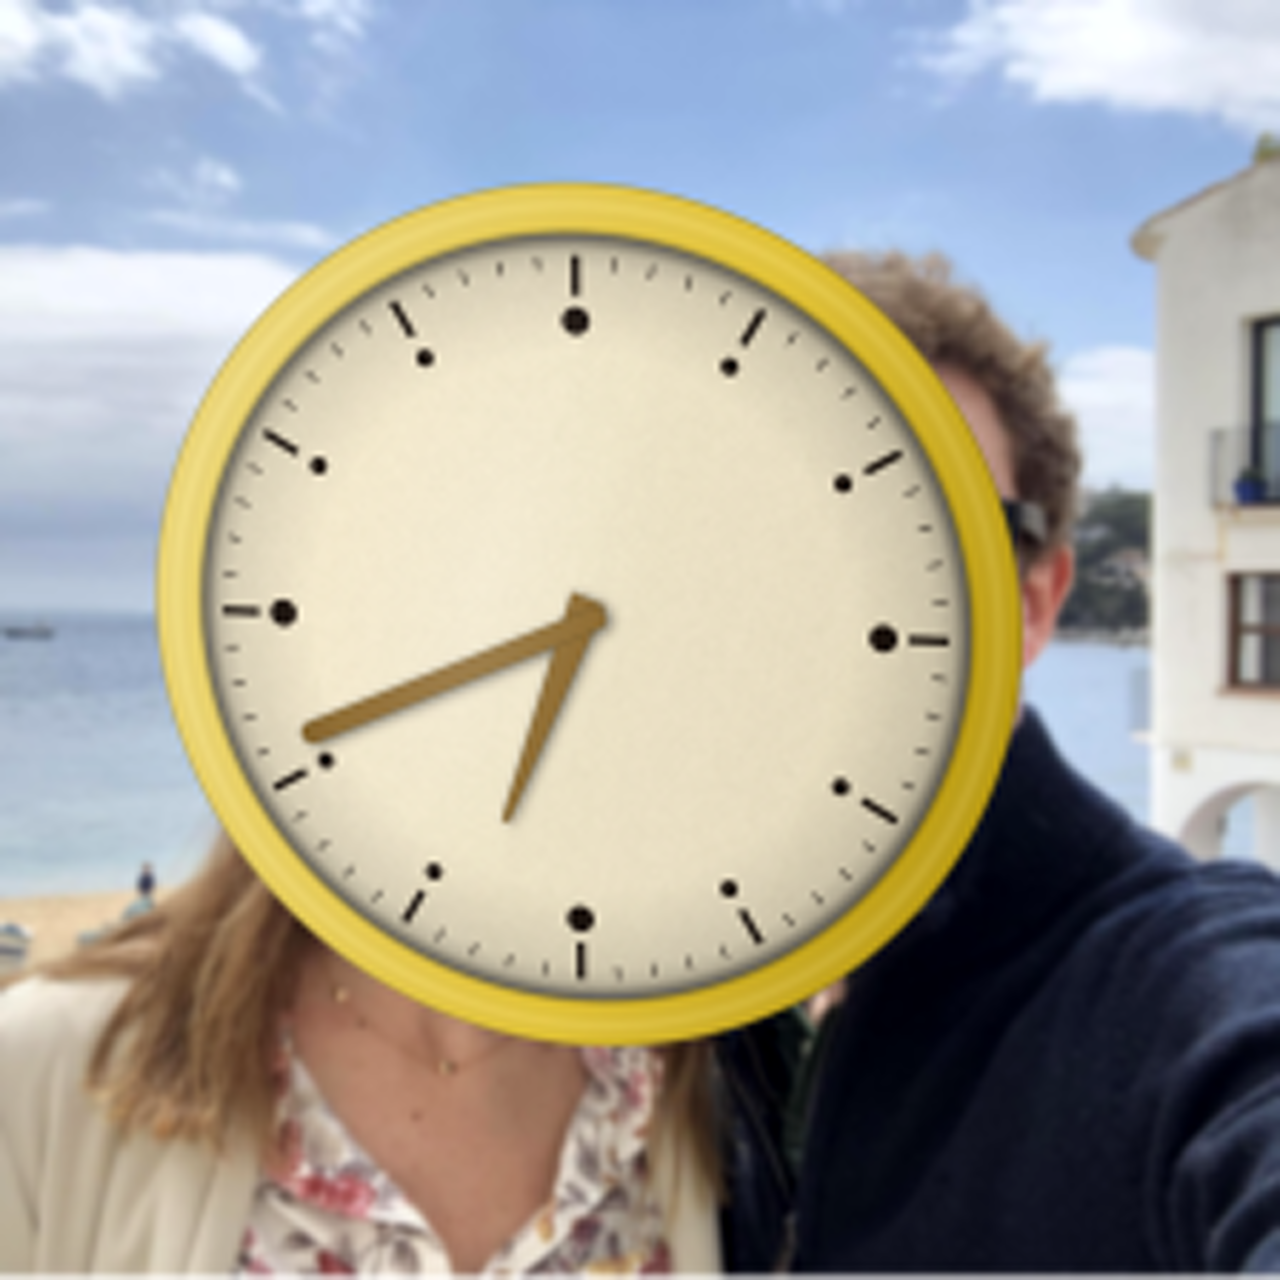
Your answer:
6 h 41 min
